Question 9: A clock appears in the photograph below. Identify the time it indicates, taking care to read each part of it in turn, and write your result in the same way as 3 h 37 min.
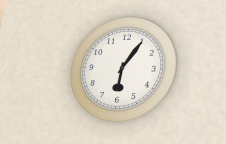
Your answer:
6 h 05 min
